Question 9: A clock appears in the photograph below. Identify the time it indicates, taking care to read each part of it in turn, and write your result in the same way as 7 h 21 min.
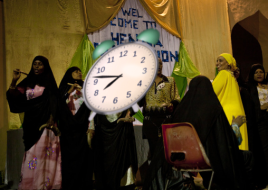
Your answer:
7 h 47 min
